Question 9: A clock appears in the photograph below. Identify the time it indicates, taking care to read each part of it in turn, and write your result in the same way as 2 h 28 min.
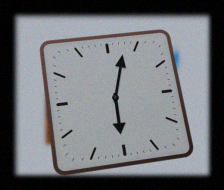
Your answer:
6 h 03 min
